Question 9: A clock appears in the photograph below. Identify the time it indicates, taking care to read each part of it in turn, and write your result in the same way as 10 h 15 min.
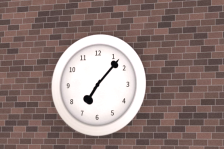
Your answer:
7 h 07 min
